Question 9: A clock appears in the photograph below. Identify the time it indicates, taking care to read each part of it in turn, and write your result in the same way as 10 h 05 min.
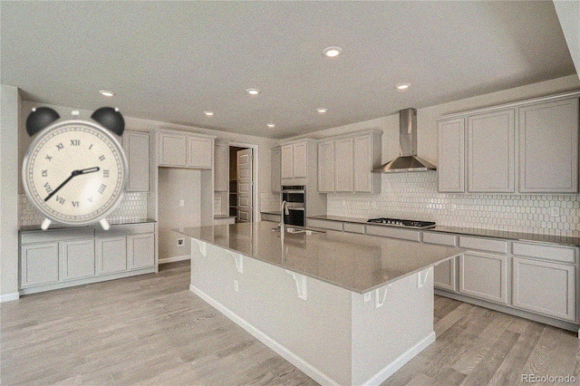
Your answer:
2 h 38 min
